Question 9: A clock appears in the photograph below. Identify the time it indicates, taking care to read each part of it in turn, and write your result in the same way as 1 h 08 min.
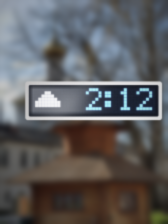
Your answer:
2 h 12 min
